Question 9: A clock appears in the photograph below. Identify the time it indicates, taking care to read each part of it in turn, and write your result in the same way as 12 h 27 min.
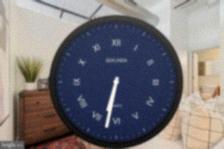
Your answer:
6 h 32 min
